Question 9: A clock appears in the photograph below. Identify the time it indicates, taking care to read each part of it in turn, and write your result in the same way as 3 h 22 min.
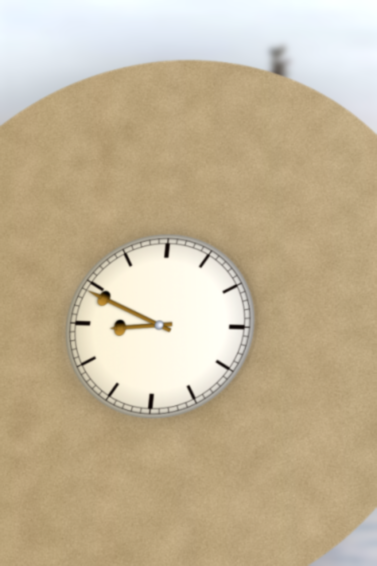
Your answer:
8 h 49 min
